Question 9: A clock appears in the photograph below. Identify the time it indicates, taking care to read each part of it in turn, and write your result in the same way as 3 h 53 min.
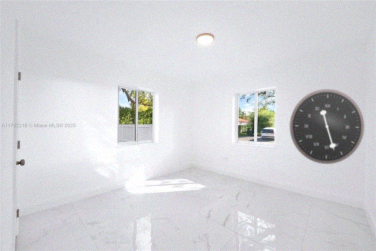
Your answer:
11 h 27 min
